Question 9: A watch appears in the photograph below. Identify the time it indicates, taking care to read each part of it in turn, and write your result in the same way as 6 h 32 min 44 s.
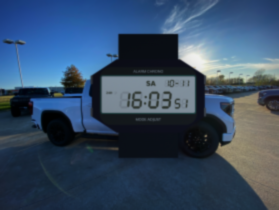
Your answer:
16 h 03 min 51 s
